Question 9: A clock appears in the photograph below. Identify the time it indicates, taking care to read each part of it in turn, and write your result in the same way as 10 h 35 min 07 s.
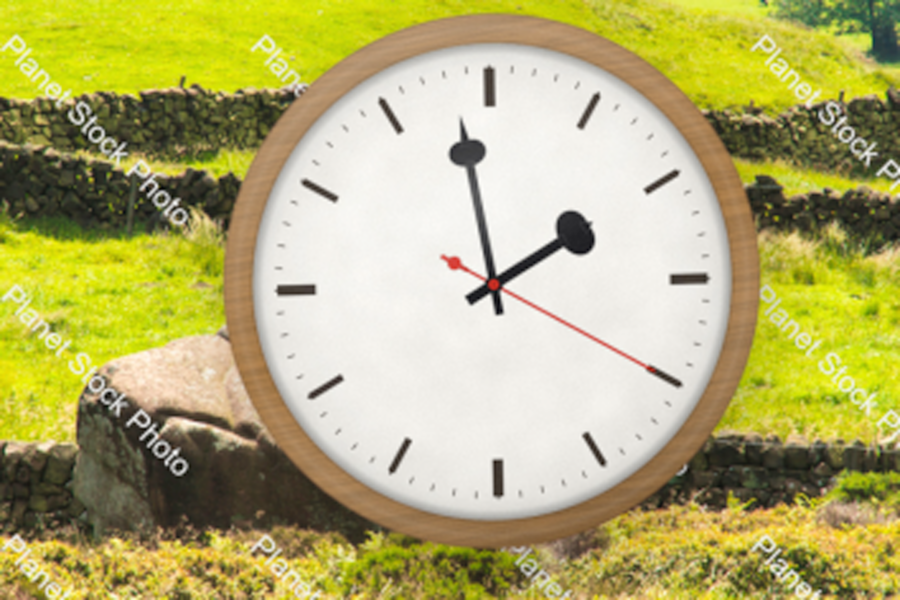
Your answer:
1 h 58 min 20 s
